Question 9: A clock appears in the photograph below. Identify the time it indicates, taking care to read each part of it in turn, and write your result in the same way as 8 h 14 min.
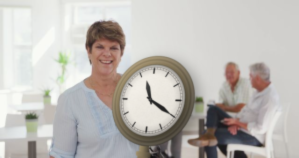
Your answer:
11 h 20 min
